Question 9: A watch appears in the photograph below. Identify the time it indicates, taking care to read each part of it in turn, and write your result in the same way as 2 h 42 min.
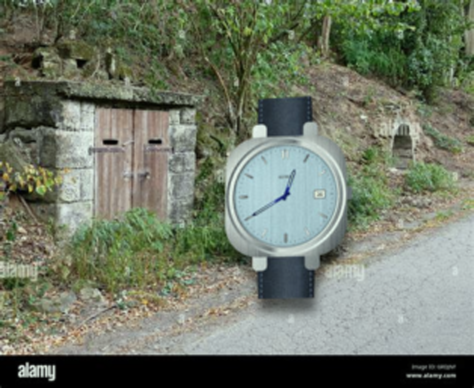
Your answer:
12 h 40 min
